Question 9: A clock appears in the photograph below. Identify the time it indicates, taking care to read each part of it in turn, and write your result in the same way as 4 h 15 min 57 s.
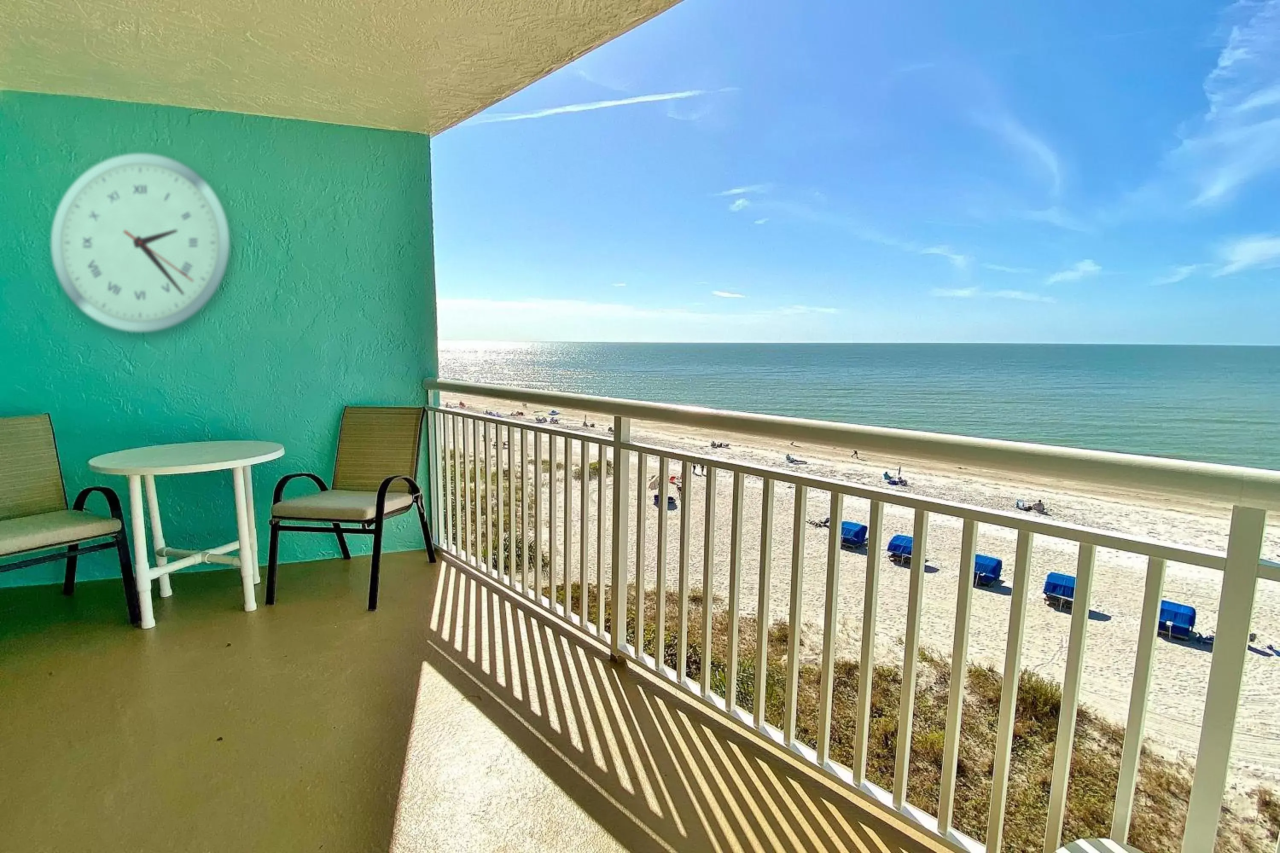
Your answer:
2 h 23 min 21 s
